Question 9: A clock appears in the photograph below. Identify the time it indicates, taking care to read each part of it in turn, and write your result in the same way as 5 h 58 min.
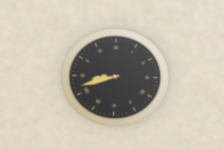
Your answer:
8 h 42 min
